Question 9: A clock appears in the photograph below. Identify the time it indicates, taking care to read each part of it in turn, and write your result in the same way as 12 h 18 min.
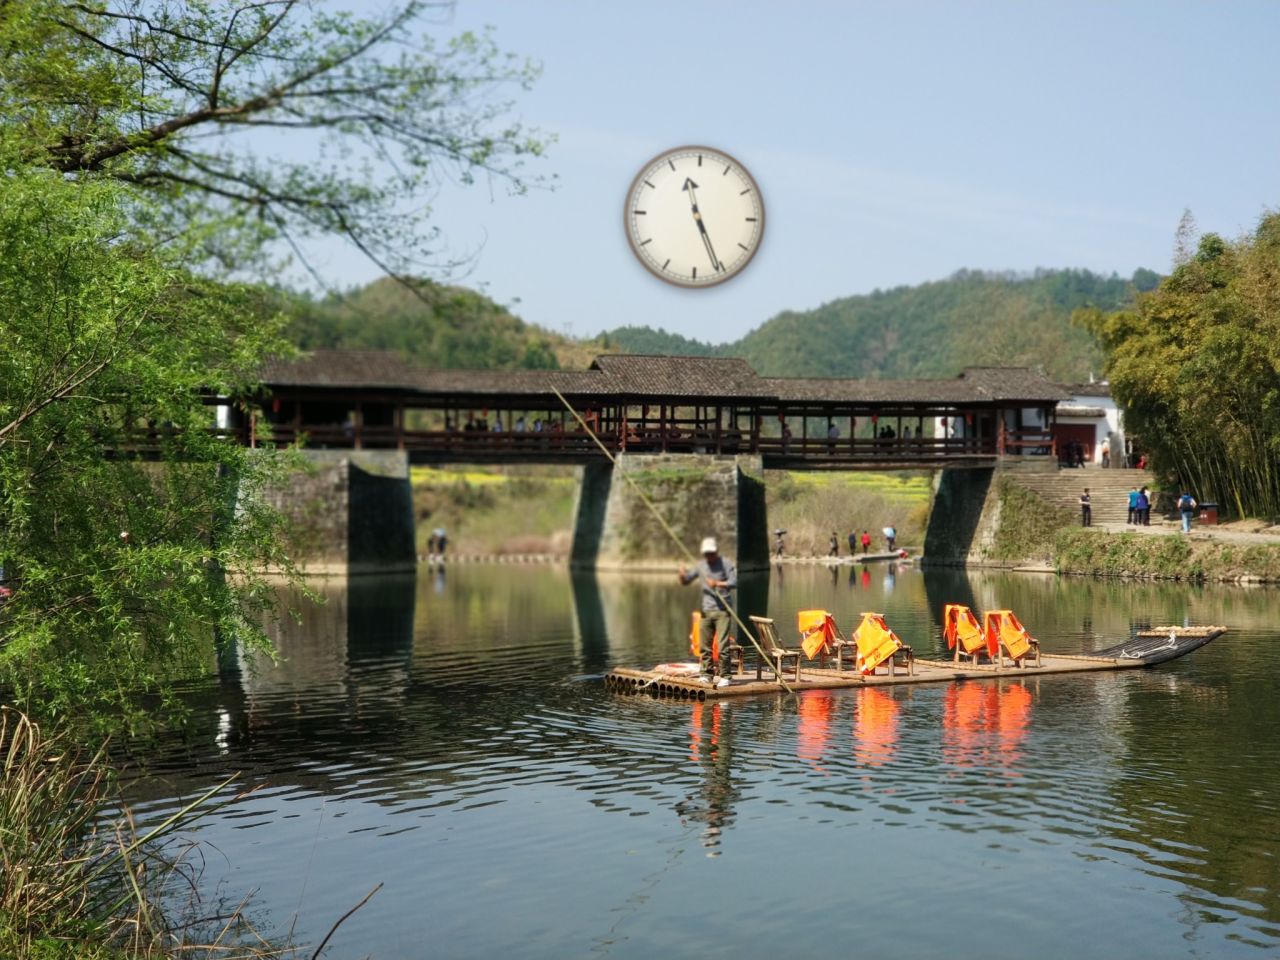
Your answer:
11 h 26 min
